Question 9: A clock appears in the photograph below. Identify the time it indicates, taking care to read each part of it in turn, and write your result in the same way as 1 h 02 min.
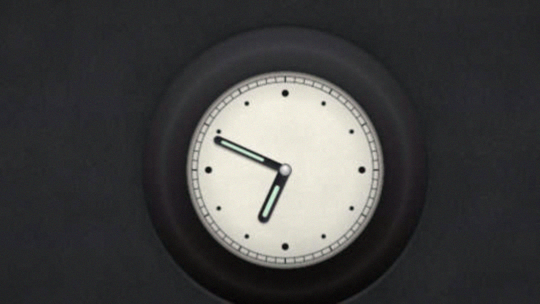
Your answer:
6 h 49 min
